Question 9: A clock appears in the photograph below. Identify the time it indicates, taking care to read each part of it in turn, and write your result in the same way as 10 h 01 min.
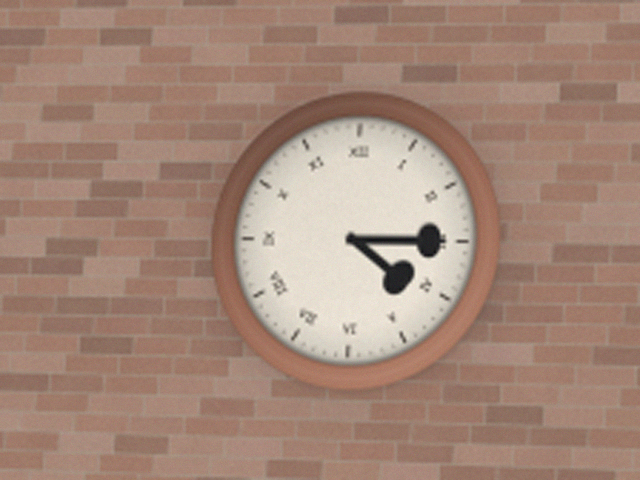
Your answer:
4 h 15 min
